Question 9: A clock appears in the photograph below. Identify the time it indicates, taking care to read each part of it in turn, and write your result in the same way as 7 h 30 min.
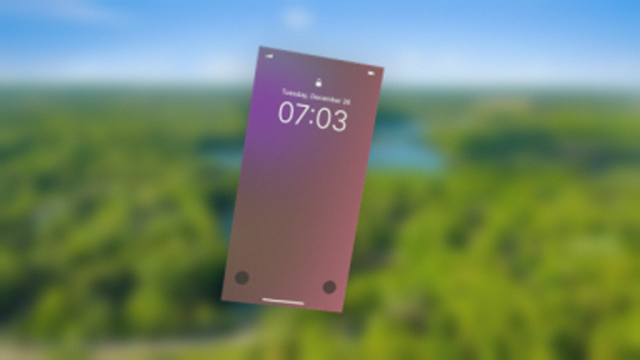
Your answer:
7 h 03 min
